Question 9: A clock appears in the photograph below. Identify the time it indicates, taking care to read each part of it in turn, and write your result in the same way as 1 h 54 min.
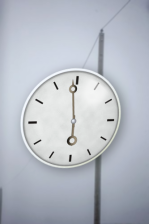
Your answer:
5 h 59 min
